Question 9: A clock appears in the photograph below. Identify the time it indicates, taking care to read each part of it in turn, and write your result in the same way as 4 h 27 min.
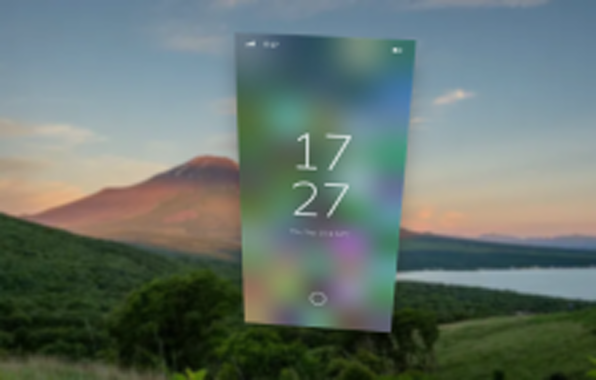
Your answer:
17 h 27 min
